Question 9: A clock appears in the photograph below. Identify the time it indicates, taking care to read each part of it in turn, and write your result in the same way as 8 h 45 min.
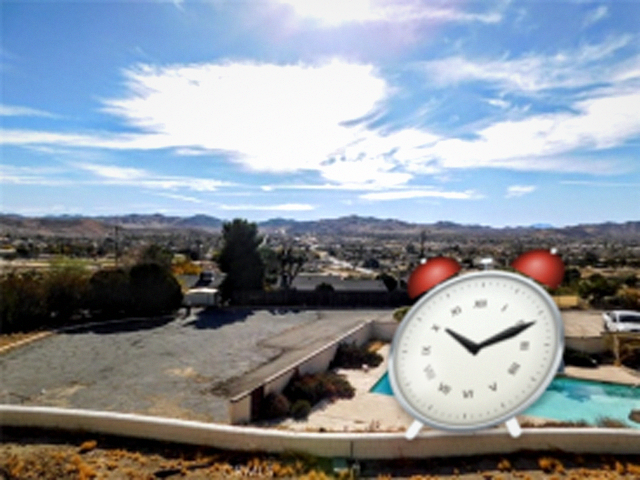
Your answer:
10 h 11 min
